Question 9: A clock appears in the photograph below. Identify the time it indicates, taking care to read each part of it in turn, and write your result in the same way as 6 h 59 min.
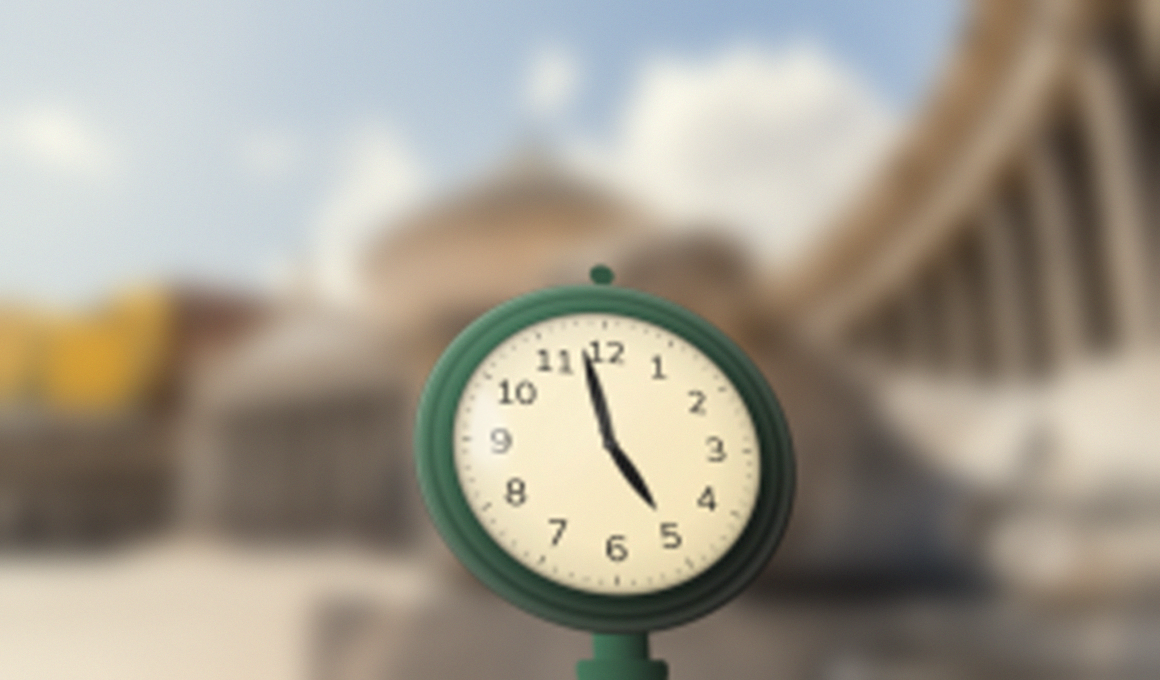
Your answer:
4 h 58 min
